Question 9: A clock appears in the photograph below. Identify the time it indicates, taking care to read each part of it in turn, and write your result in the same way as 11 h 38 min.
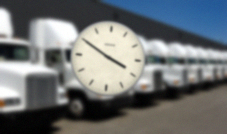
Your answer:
3 h 50 min
